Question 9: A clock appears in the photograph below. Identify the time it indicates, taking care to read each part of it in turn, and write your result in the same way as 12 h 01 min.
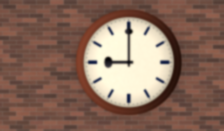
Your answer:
9 h 00 min
